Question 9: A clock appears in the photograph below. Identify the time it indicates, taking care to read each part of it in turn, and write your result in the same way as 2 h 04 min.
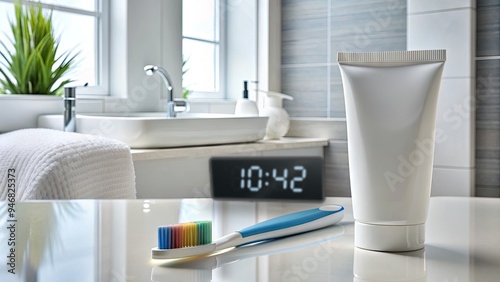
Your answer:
10 h 42 min
